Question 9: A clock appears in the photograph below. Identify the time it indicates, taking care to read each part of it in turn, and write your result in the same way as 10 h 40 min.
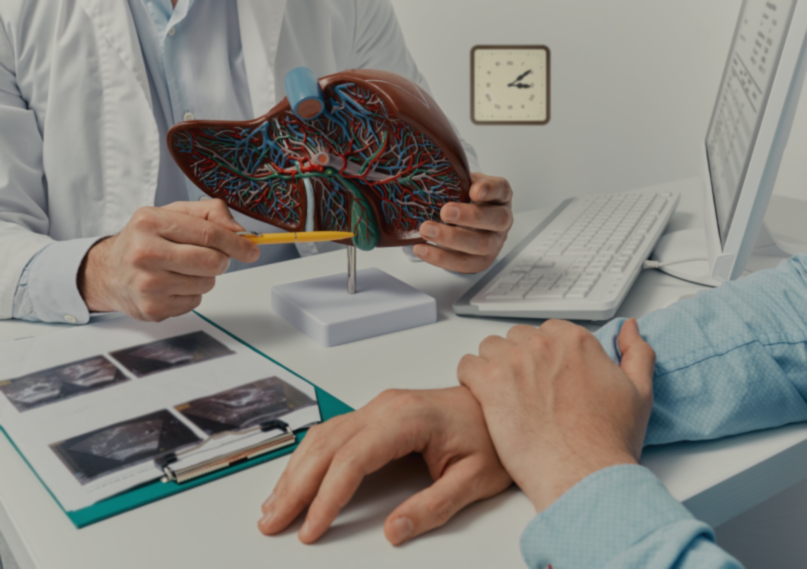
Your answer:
3 h 09 min
